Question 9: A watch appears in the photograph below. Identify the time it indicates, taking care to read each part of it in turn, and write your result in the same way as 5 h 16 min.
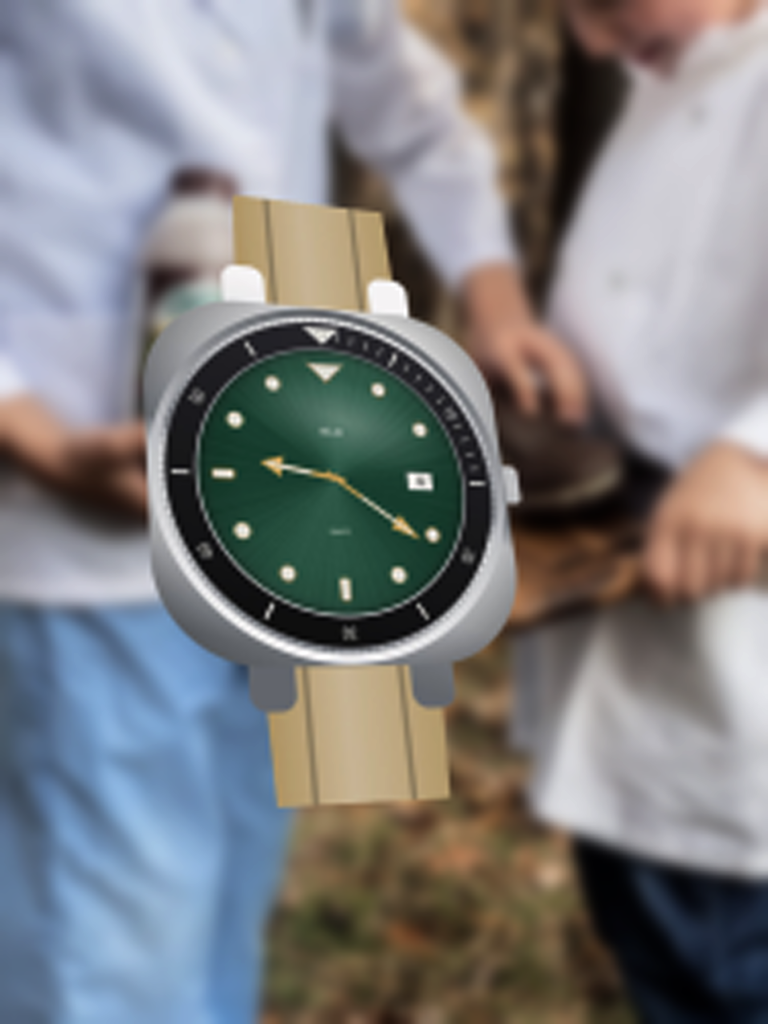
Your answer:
9 h 21 min
